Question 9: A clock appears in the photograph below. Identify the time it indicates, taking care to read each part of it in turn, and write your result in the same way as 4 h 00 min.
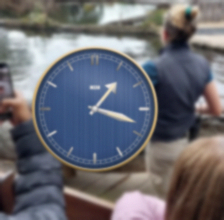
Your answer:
1 h 18 min
